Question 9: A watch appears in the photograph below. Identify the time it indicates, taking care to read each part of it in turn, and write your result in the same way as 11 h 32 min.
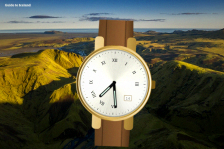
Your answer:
7 h 29 min
